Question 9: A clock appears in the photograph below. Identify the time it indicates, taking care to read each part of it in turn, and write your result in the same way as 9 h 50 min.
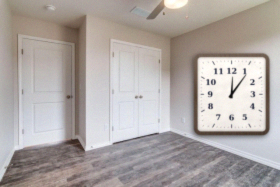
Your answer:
12 h 06 min
